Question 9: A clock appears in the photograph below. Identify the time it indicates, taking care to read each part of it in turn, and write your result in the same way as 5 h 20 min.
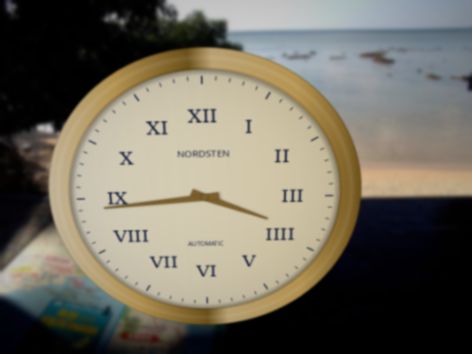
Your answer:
3 h 44 min
